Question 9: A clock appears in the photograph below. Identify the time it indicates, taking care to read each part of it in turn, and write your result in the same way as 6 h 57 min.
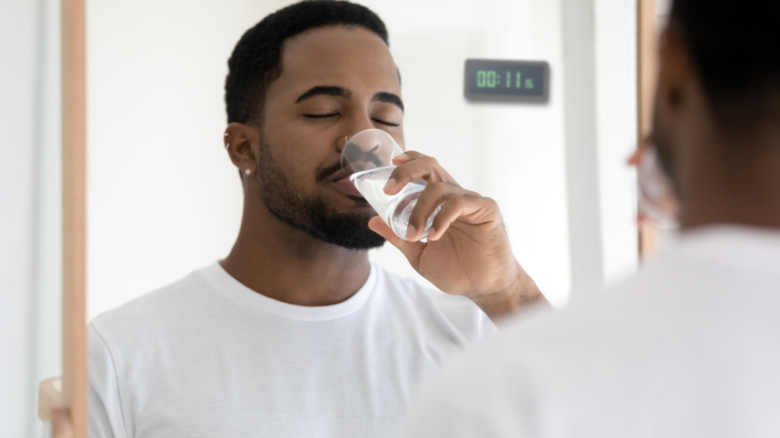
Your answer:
0 h 11 min
